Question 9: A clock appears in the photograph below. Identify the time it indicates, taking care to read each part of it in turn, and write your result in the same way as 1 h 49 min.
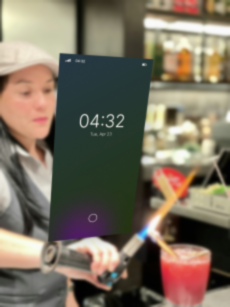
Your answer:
4 h 32 min
